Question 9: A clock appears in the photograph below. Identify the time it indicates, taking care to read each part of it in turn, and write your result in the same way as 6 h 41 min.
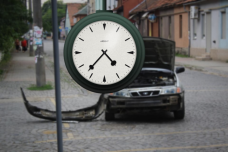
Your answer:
4 h 37 min
